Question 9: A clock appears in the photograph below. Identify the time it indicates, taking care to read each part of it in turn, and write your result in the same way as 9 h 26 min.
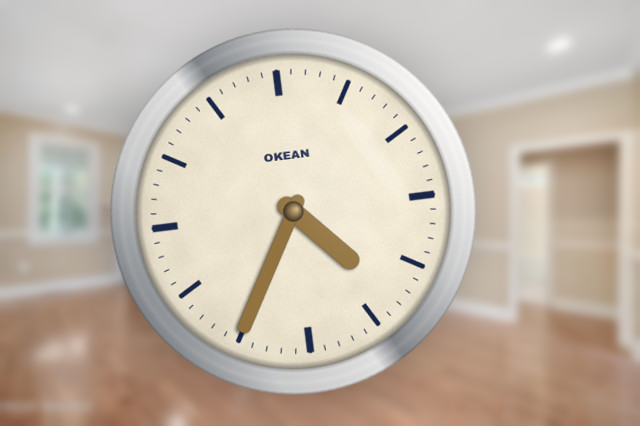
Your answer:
4 h 35 min
